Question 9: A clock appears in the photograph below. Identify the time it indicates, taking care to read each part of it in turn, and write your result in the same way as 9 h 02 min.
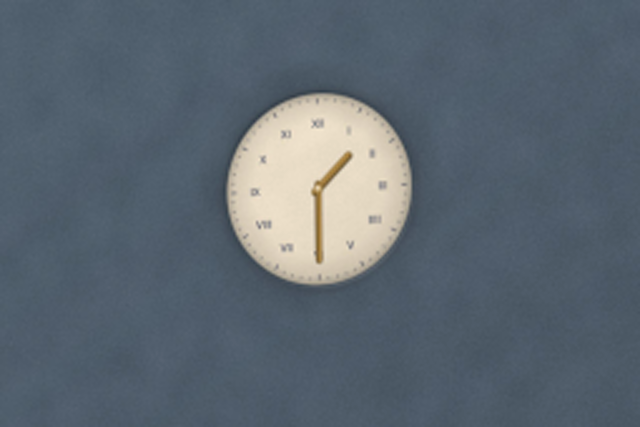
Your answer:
1 h 30 min
